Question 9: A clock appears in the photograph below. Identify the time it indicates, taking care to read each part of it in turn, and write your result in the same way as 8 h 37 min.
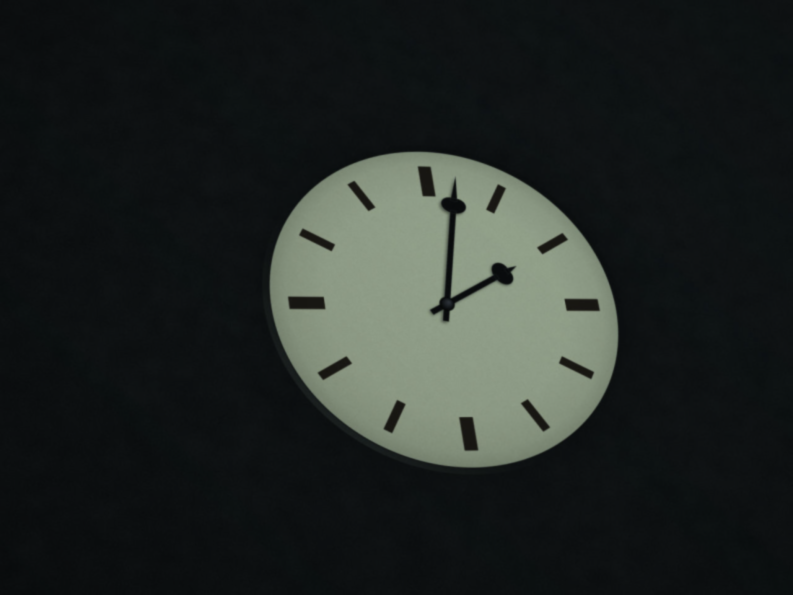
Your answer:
2 h 02 min
